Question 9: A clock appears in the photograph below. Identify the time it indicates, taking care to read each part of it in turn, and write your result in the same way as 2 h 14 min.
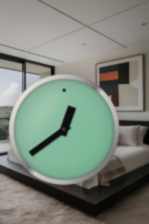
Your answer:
12 h 39 min
